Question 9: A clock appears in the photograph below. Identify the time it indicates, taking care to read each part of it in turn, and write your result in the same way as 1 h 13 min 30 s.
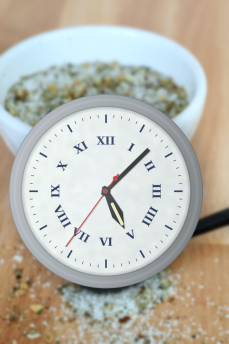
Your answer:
5 h 07 min 36 s
